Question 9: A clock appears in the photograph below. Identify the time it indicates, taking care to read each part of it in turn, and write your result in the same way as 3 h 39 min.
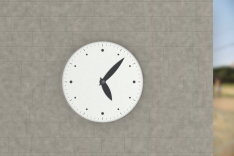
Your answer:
5 h 07 min
